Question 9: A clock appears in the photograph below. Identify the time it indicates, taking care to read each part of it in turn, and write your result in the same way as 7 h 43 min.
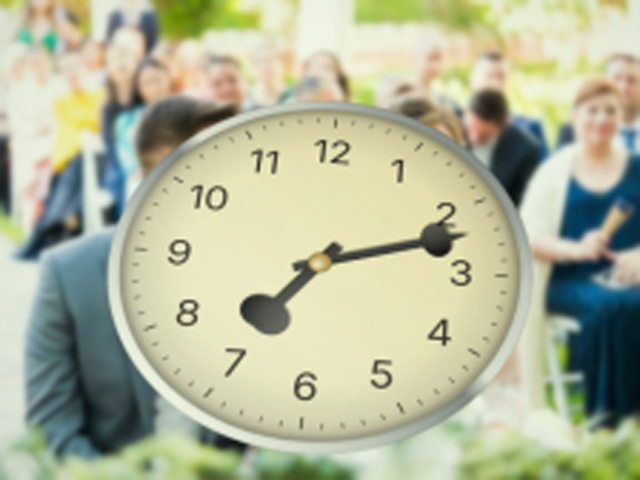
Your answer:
7 h 12 min
